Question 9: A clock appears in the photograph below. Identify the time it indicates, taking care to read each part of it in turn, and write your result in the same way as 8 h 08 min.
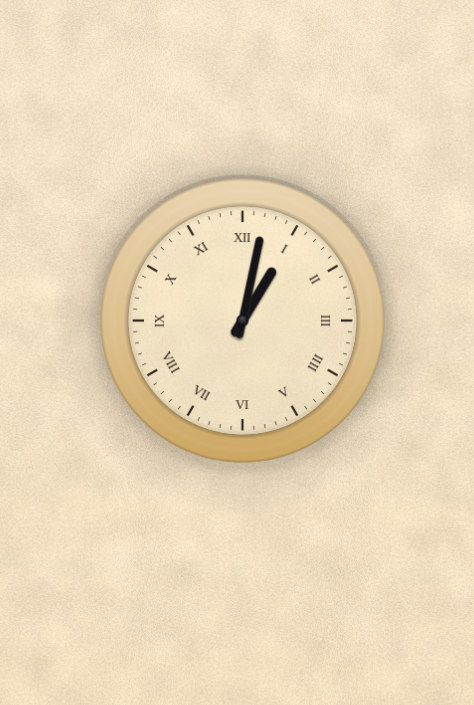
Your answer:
1 h 02 min
